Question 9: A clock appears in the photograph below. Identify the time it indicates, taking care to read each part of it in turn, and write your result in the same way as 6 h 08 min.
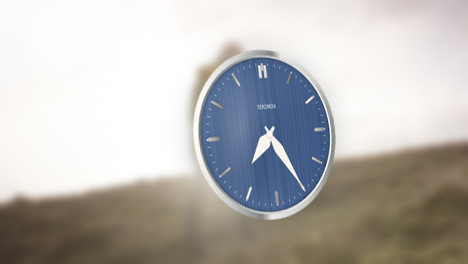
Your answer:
7 h 25 min
